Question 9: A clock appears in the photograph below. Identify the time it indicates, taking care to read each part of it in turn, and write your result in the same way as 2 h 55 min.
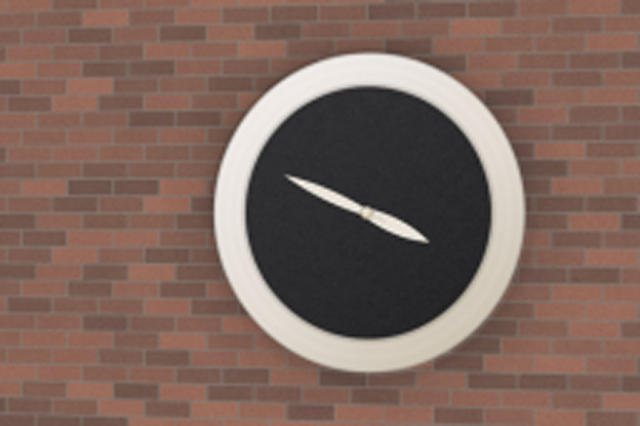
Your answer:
3 h 49 min
